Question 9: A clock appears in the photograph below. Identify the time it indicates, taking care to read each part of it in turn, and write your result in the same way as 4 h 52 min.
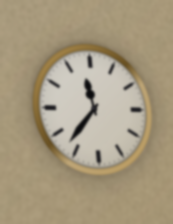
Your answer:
11 h 37 min
